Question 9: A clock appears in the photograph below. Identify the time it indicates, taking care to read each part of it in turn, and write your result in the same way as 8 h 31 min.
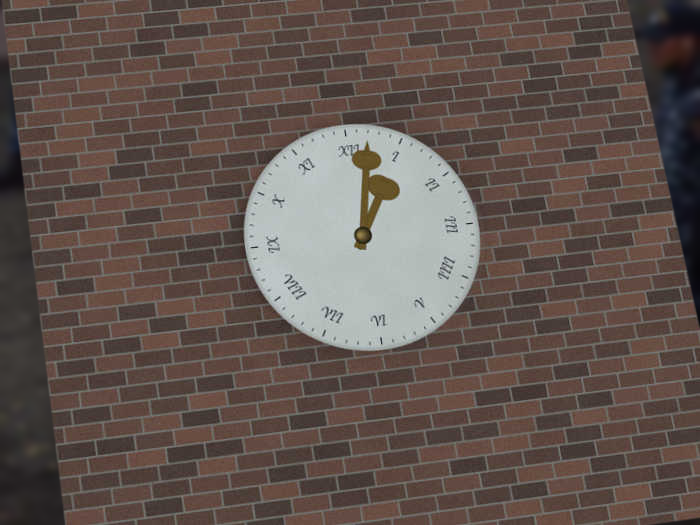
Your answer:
1 h 02 min
